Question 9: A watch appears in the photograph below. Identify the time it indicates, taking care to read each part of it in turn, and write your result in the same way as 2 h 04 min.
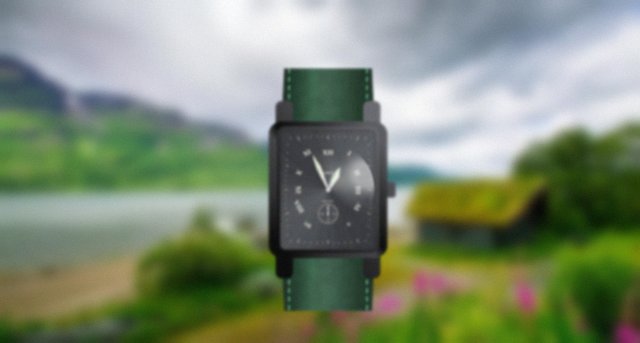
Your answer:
12 h 56 min
